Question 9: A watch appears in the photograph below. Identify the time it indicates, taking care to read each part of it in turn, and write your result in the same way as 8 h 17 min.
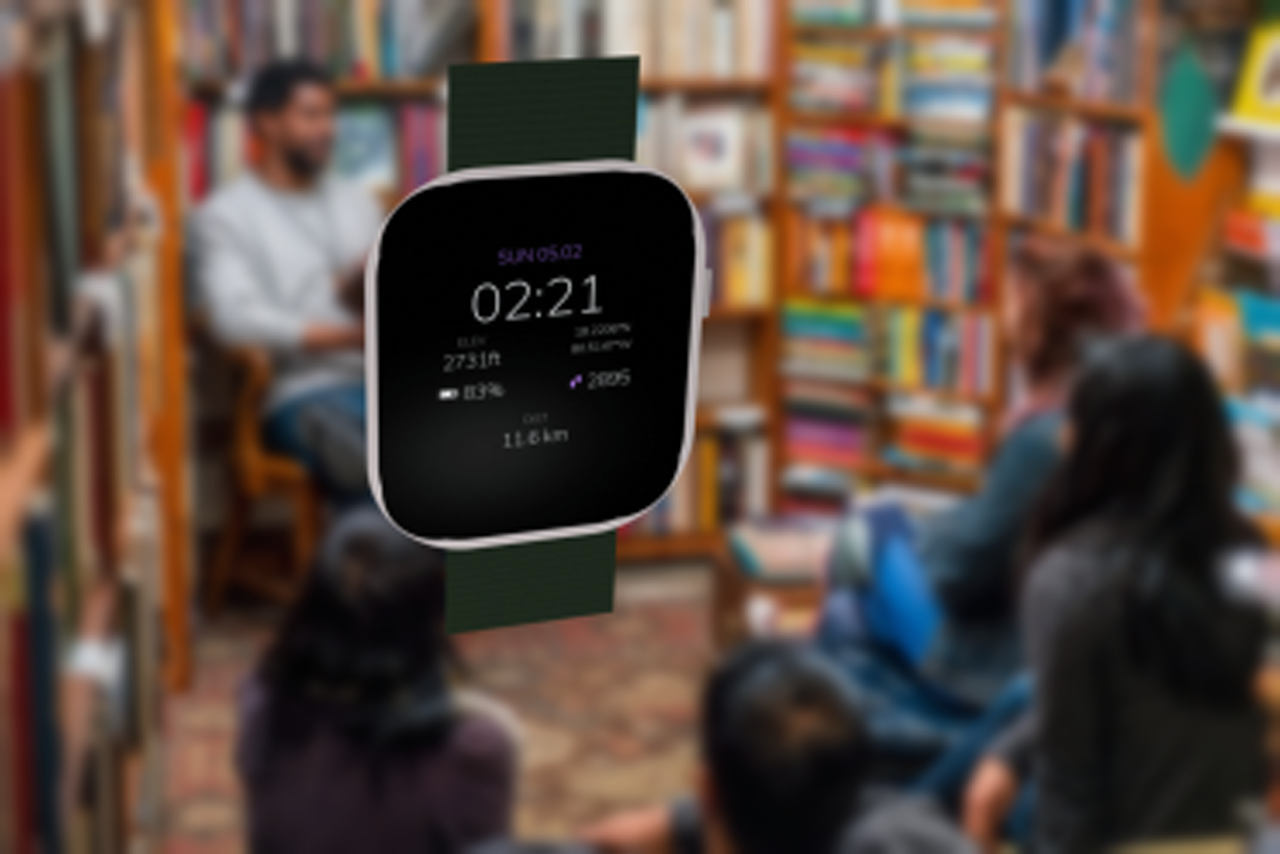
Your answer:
2 h 21 min
